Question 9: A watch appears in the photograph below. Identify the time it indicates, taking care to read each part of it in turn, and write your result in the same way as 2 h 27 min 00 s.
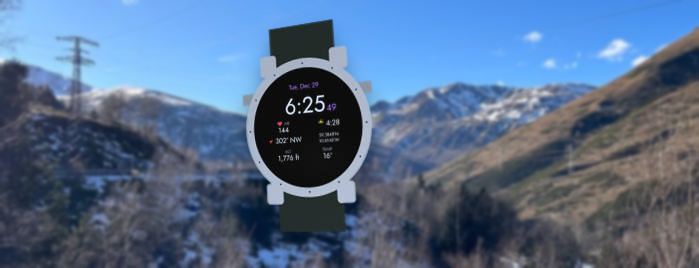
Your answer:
6 h 25 min 49 s
